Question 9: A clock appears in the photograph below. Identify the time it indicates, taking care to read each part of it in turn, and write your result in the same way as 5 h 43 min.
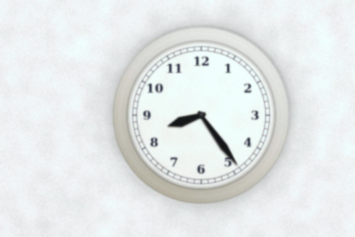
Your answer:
8 h 24 min
